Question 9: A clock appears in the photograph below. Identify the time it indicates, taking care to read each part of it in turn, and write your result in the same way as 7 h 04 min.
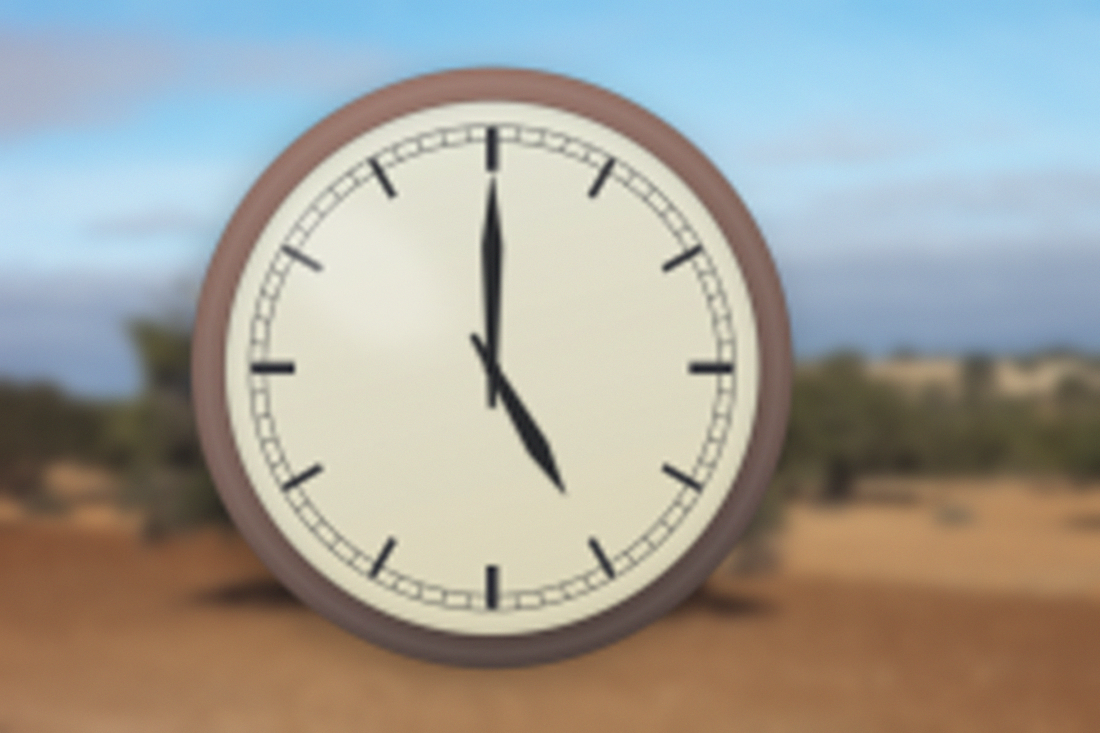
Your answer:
5 h 00 min
